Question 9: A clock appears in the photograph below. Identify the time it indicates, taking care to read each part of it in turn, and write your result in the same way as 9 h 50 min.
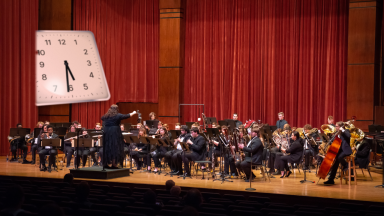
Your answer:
5 h 31 min
